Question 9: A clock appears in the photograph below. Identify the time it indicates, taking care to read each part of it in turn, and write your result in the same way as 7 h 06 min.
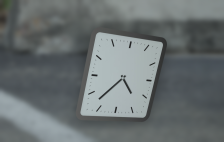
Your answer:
4 h 37 min
